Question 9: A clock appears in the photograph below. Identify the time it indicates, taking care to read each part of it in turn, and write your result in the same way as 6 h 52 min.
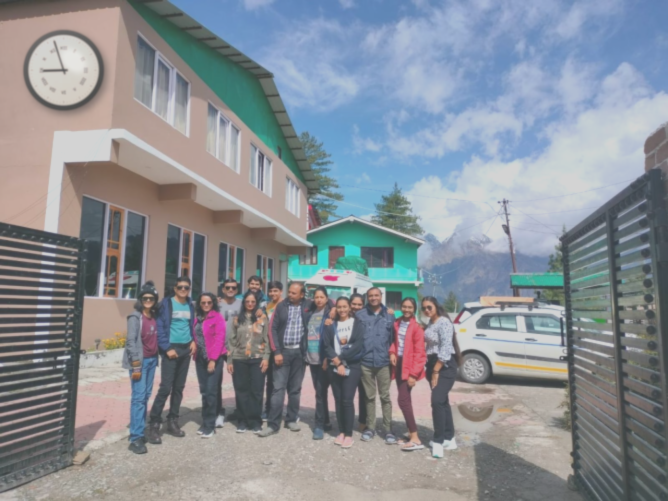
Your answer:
8 h 57 min
